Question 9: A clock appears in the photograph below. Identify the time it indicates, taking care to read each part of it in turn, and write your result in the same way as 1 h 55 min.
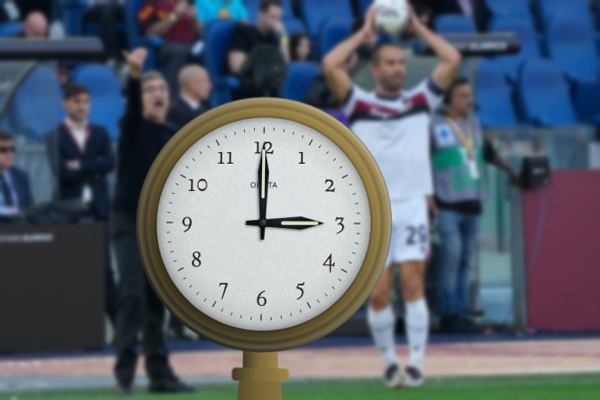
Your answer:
3 h 00 min
